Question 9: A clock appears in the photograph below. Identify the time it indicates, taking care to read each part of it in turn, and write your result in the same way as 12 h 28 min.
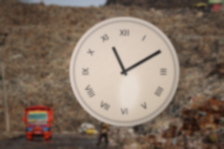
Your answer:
11 h 10 min
